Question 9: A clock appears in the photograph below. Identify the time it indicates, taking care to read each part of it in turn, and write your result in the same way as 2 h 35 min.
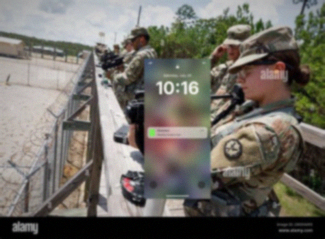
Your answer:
10 h 16 min
